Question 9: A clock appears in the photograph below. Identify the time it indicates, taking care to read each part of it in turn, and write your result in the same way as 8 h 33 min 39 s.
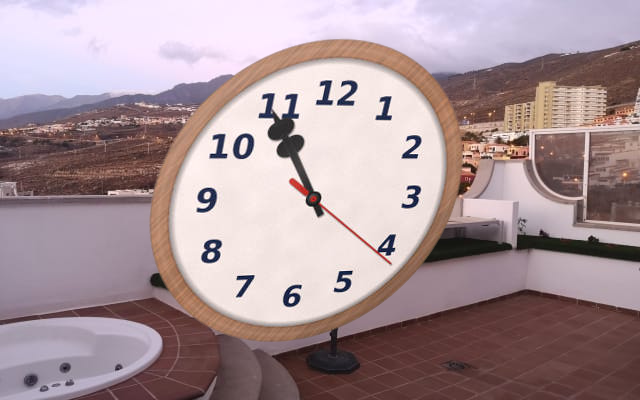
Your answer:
10 h 54 min 21 s
